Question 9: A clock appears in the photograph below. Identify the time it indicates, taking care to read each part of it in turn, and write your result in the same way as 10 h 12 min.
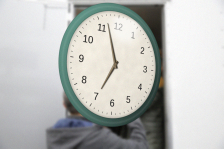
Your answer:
6 h 57 min
